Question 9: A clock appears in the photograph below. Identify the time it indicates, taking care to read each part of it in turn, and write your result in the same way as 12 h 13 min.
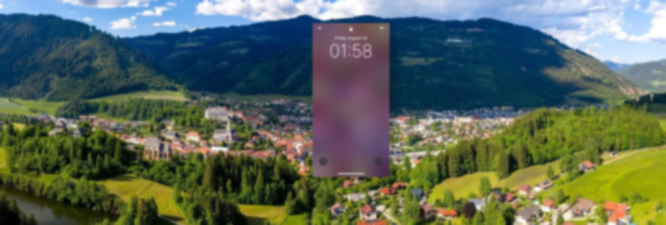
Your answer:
1 h 58 min
